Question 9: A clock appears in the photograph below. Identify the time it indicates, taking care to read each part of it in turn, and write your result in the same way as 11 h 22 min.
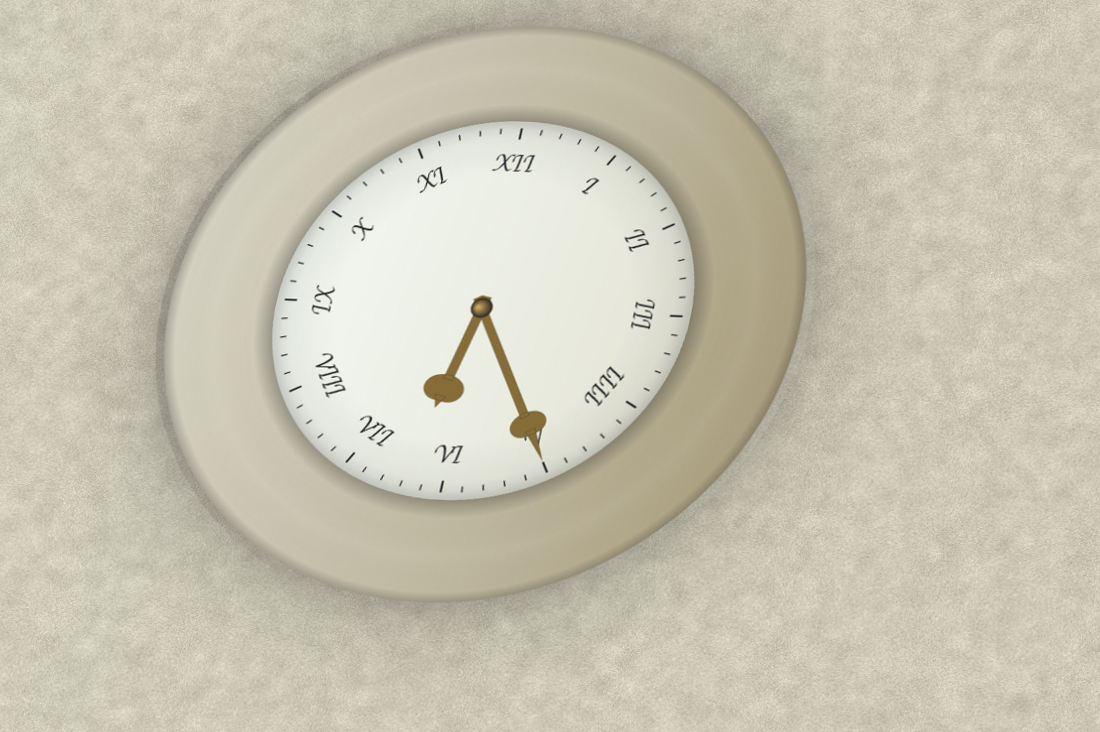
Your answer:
6 h 25 min
